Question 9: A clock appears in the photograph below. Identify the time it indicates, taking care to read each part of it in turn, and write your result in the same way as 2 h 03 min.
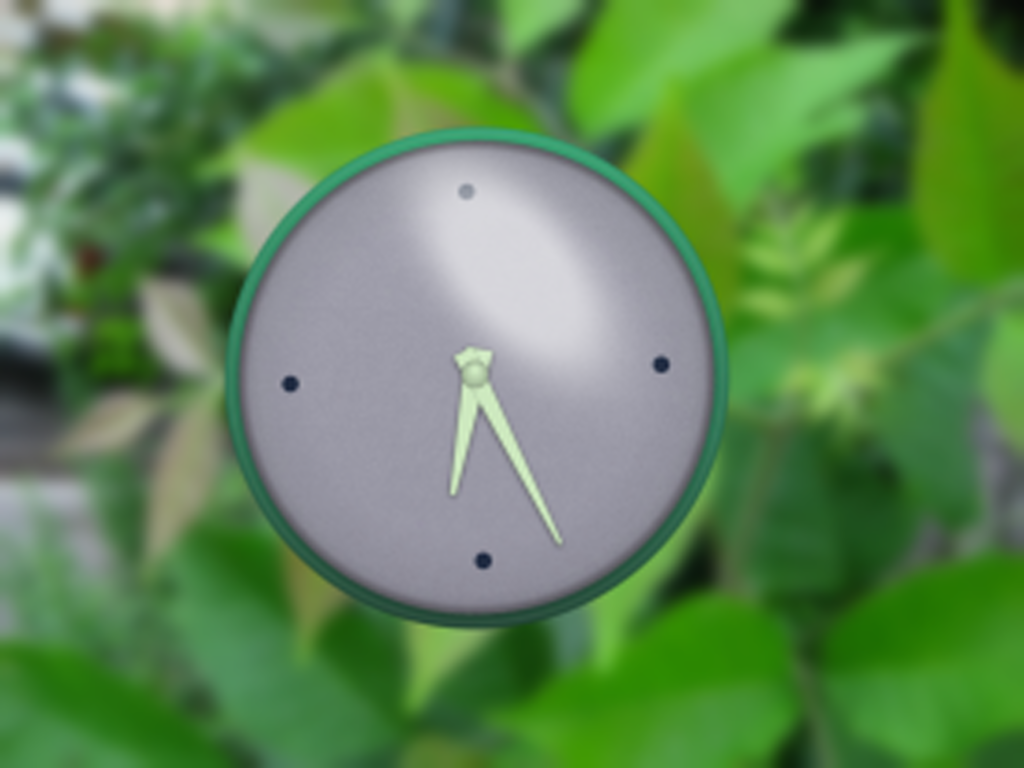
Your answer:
6 h 26 min
